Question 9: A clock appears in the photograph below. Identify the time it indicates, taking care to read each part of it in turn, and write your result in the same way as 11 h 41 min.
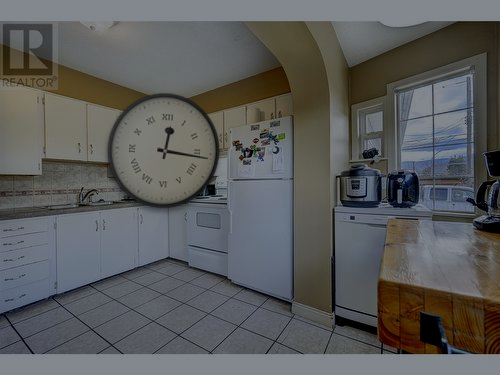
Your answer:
12 h 16 min
